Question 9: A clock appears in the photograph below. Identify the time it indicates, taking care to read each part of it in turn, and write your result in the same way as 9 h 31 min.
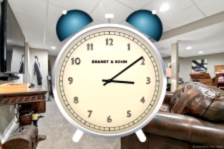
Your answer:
3 h 09 min
